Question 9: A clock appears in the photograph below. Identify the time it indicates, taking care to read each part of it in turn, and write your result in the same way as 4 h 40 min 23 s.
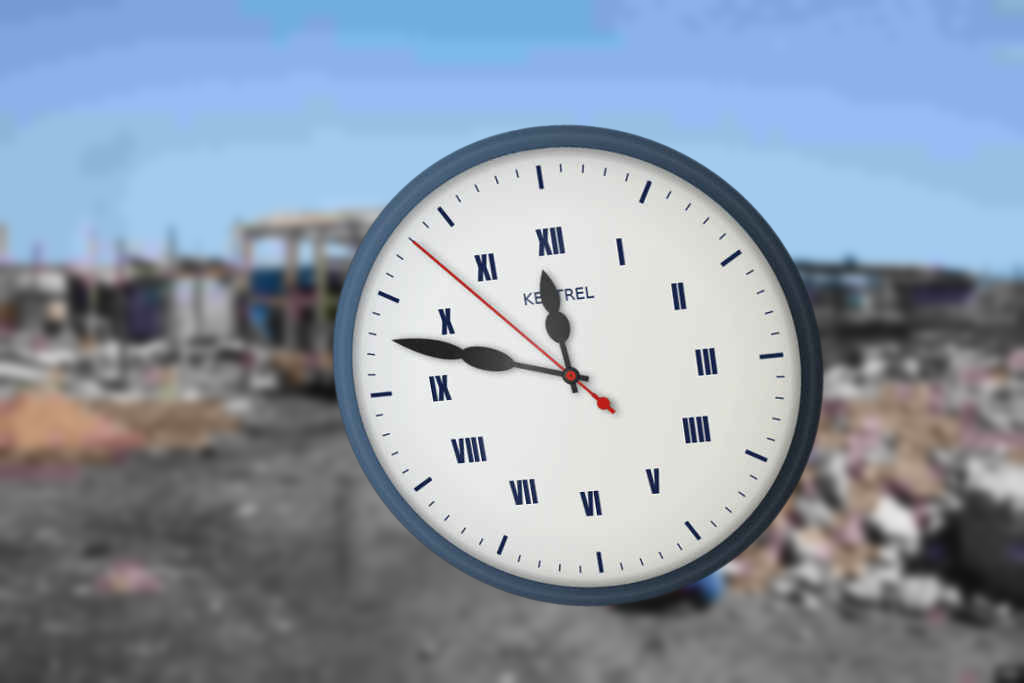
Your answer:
11 h 47 min 53 s
